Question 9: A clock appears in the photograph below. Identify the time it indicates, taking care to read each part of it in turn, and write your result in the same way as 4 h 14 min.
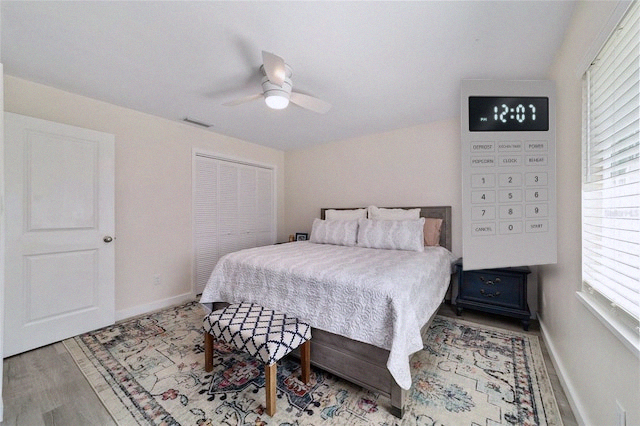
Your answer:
12 h 07 min
